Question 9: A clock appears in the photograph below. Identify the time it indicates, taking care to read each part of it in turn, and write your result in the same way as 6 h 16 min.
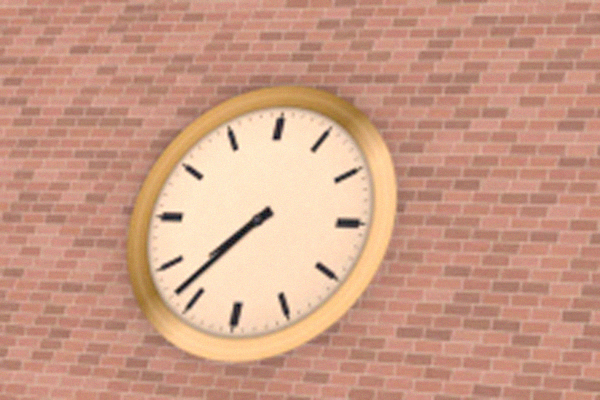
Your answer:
7 h 37 min
